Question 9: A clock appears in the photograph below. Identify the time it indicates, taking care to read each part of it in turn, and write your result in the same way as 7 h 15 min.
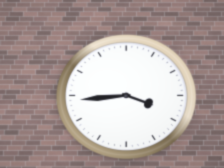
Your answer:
3 h 44 min
